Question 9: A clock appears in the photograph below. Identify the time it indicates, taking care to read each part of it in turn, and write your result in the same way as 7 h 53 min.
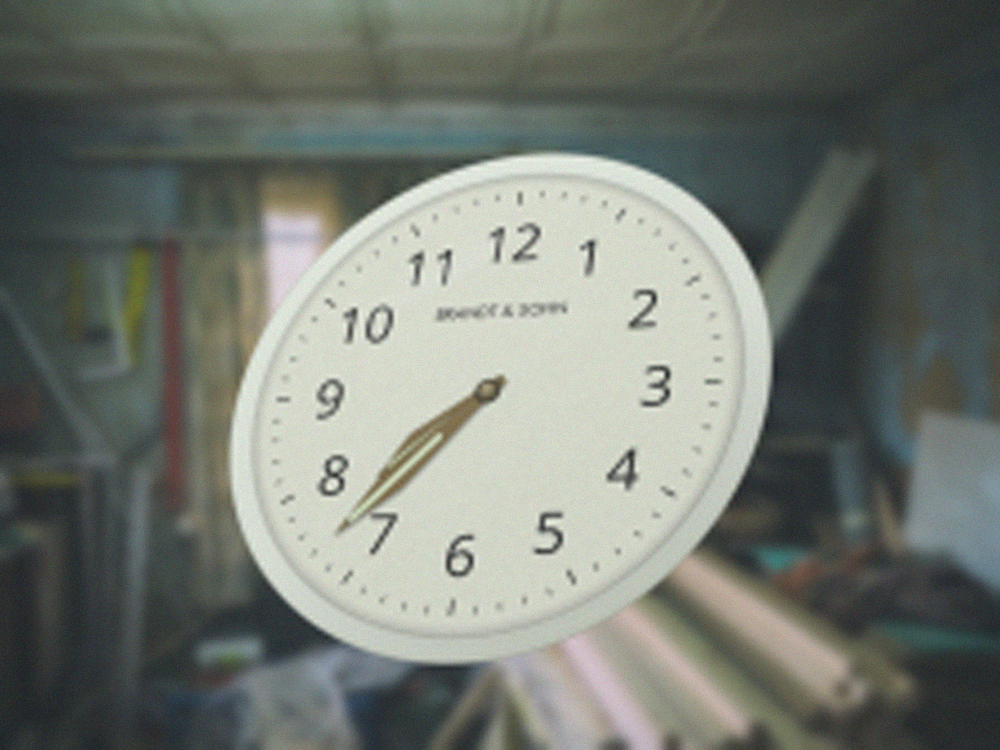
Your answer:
7 h 37 min
